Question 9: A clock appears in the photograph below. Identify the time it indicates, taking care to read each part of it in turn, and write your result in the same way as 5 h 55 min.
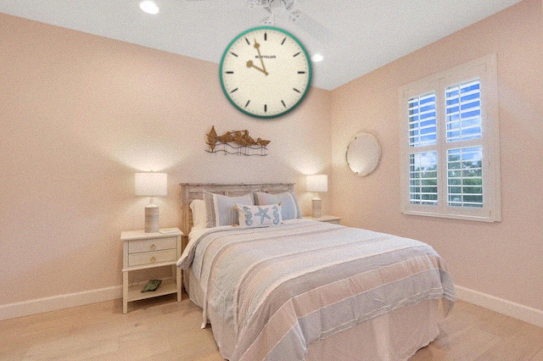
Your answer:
9 h 57 min
